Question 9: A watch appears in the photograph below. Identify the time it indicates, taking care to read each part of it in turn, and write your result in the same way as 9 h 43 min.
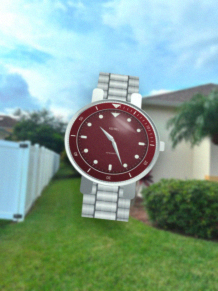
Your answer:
10 h 26 min
